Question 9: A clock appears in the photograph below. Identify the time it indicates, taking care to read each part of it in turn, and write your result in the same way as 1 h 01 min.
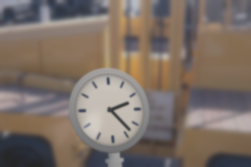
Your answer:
2 h 23 min
